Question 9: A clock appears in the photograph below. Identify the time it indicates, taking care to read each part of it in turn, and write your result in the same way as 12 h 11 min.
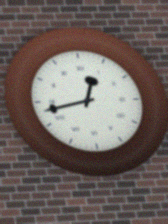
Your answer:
12 h 43 min
